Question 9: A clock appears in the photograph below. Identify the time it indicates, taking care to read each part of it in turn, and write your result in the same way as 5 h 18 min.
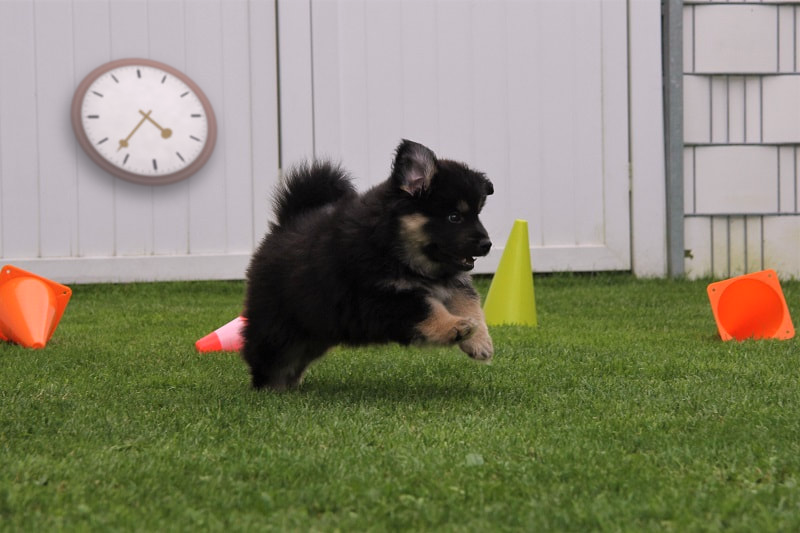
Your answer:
4 h 37 min
